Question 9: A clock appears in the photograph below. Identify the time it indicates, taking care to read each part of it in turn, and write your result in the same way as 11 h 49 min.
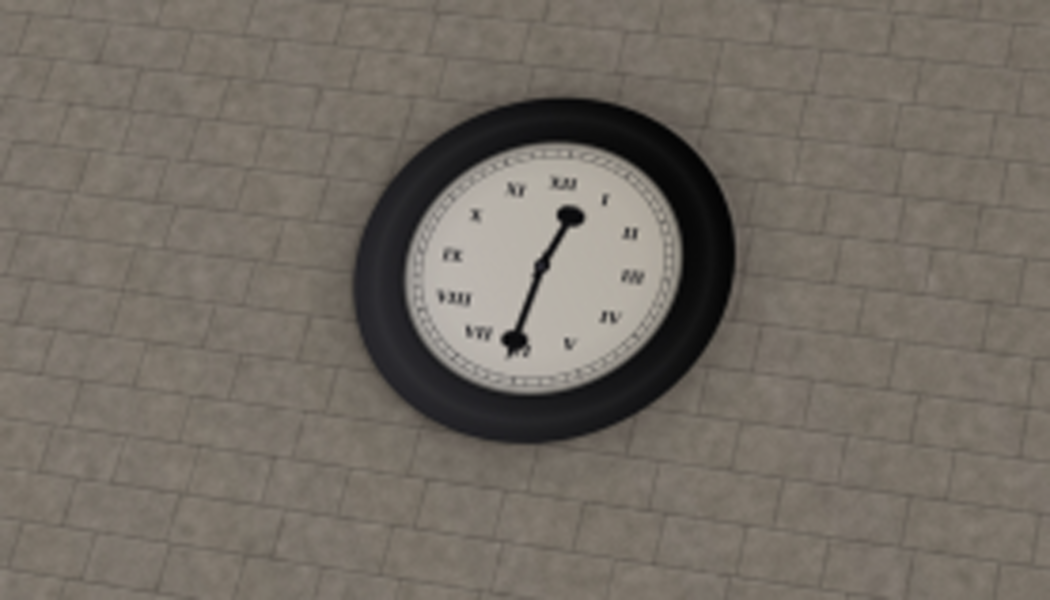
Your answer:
12 h 31 min
